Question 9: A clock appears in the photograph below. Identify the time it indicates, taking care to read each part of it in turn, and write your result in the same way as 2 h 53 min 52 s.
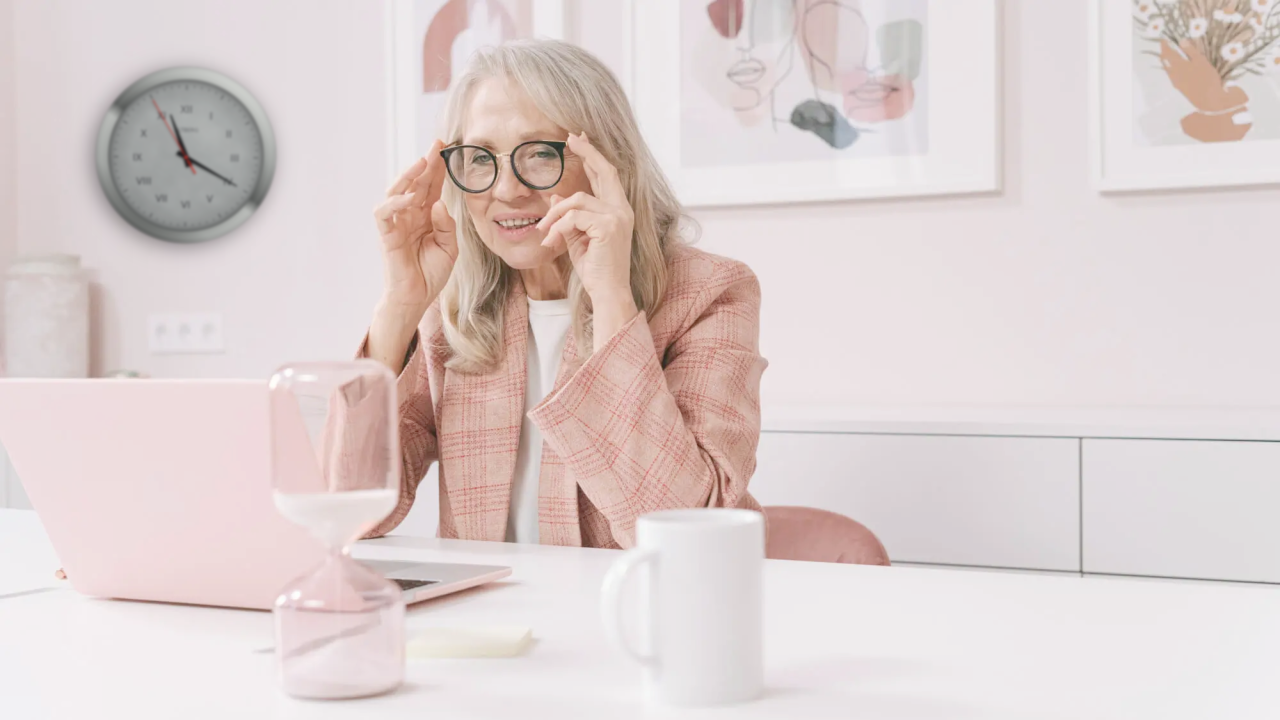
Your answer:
11 h 19 min 55 s
